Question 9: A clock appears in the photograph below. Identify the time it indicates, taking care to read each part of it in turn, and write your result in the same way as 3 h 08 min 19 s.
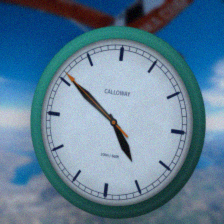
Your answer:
4 h 50 min 51 s
